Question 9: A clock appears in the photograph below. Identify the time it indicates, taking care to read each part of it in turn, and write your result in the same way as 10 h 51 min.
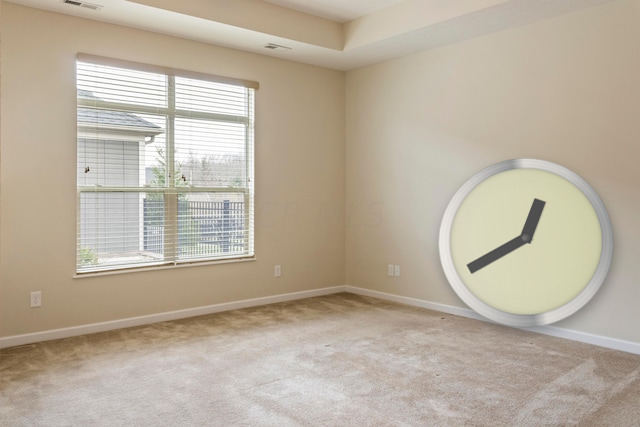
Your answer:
12 h 40 min
